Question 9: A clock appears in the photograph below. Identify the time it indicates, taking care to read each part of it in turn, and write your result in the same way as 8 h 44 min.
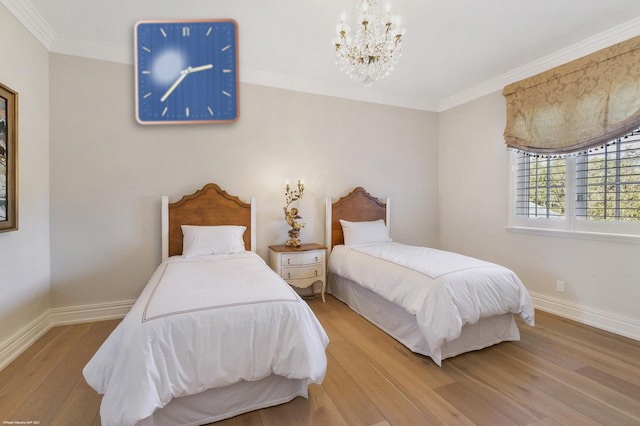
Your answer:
2 h 37 min
